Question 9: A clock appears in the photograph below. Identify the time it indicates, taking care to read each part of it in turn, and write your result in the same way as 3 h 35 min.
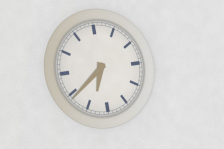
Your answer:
6 h 39 min
